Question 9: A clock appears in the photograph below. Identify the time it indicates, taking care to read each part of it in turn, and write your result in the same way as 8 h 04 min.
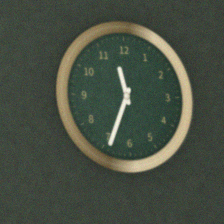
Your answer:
11 h 34 min
